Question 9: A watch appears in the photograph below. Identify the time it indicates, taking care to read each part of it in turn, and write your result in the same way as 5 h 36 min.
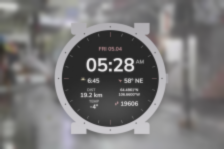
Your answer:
5 h 28 min
